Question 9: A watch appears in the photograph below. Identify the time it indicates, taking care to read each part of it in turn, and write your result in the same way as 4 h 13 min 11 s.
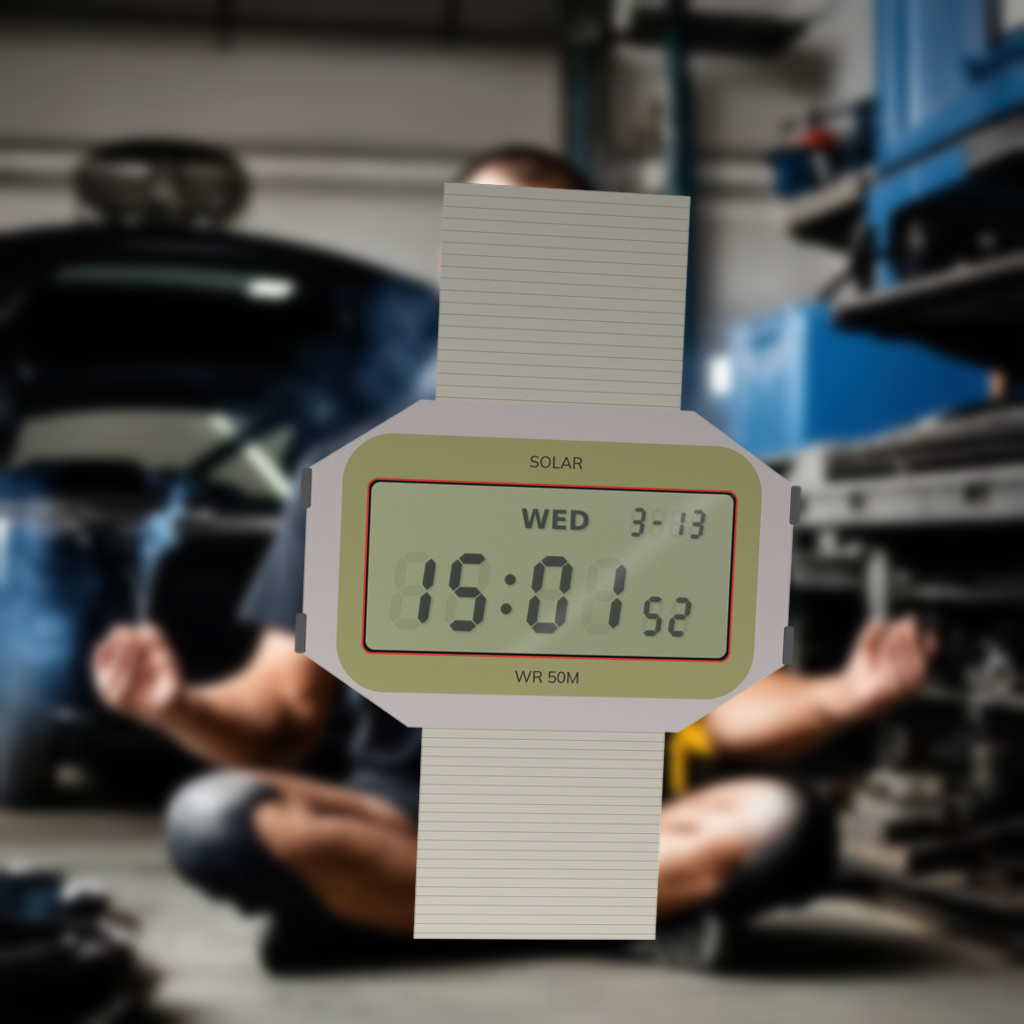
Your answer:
15 h 01 min 52 s
